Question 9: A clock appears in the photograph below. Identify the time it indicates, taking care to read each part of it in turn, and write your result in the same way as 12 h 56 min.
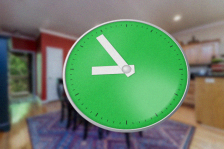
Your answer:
8 h 54 min
